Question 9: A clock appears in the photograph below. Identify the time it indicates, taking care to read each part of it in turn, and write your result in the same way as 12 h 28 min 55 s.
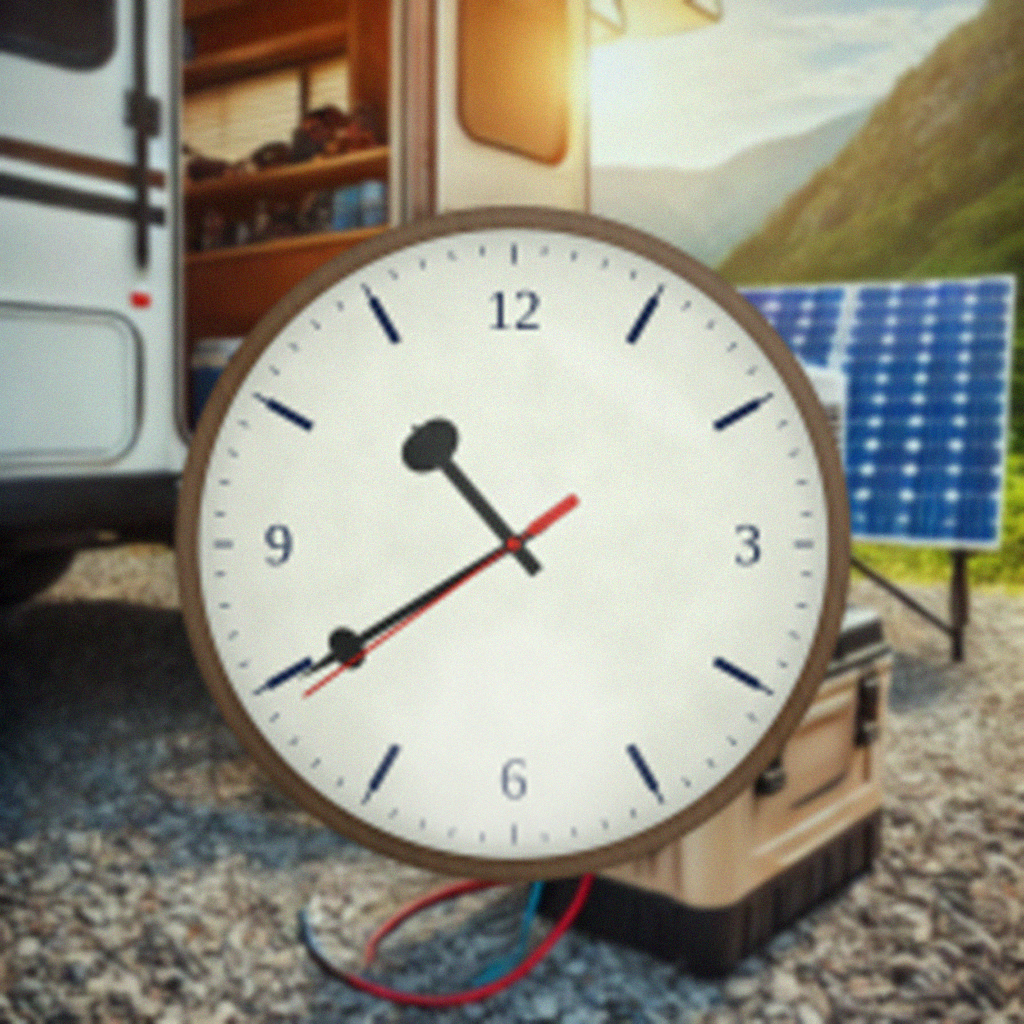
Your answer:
10 h 39 min 39 s
